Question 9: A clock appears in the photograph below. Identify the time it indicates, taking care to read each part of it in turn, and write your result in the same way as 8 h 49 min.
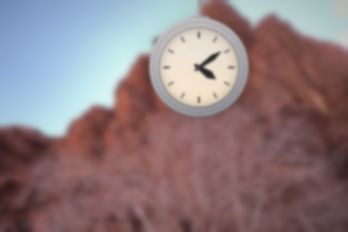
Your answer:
4 h 09 min
